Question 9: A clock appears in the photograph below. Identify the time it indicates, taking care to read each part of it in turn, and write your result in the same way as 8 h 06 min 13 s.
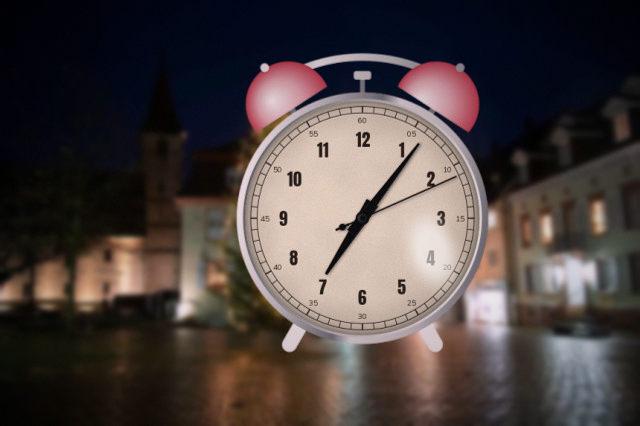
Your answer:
7 h 06 min 11 s
